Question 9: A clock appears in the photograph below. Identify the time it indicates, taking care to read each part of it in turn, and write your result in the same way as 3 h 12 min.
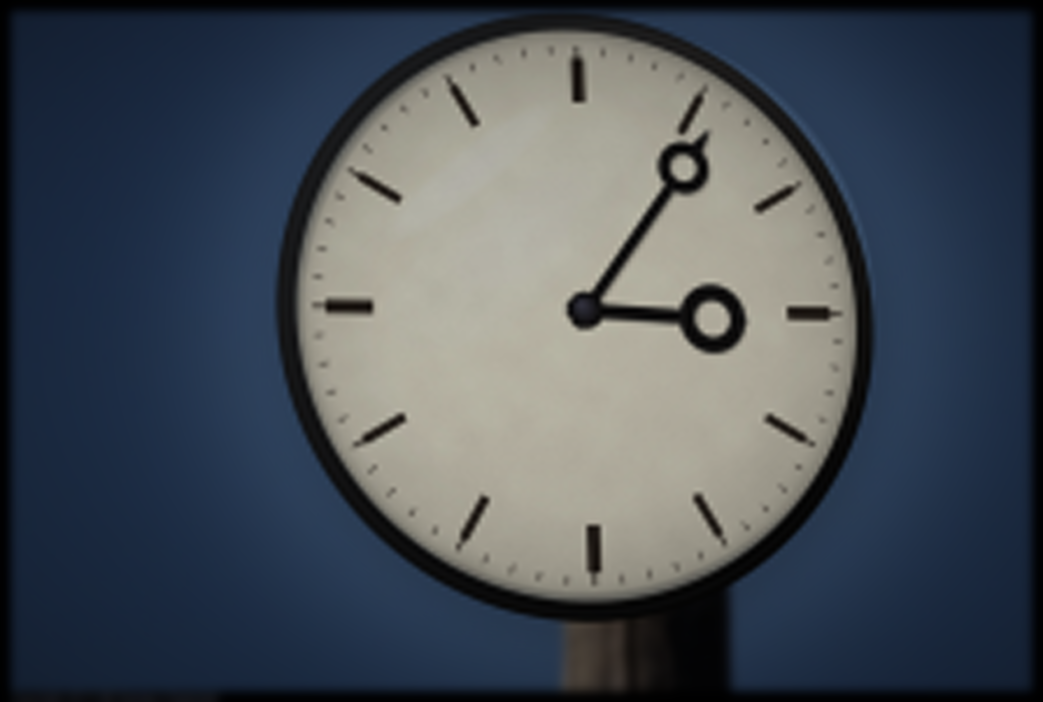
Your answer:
3 h 06 min
